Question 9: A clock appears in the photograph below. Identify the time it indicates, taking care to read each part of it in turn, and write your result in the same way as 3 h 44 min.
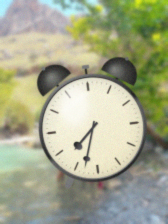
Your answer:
7 h 33 min
